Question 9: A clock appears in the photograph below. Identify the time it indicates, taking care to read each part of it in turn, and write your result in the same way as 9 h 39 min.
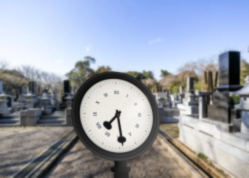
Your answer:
7 h 29 min
